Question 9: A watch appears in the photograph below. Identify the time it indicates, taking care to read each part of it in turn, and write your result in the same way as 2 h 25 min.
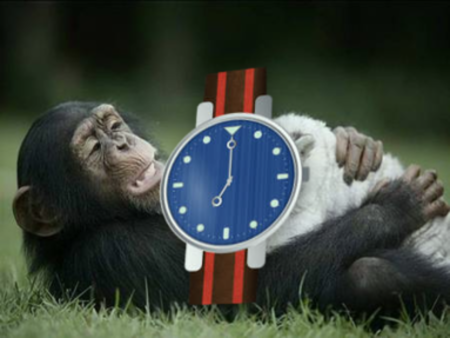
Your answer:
7 h 00 min
